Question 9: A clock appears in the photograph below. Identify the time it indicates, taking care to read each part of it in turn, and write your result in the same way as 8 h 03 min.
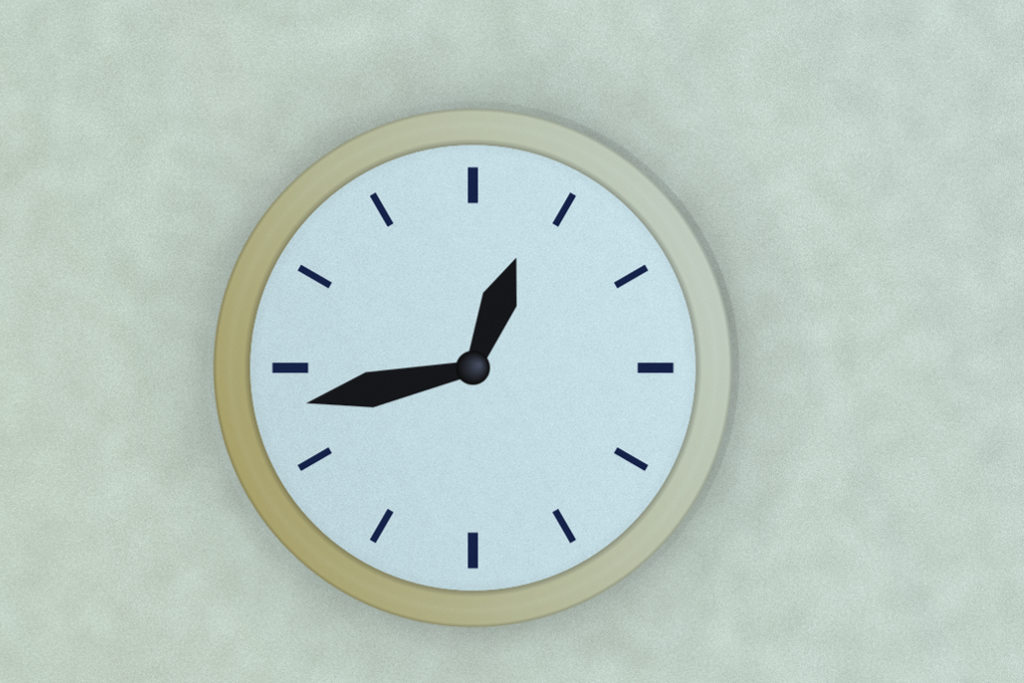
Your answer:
12 h 43 min
